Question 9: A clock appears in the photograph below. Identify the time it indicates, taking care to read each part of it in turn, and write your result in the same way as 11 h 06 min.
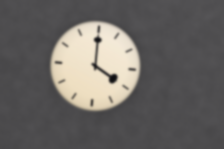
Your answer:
4 h 00 min
